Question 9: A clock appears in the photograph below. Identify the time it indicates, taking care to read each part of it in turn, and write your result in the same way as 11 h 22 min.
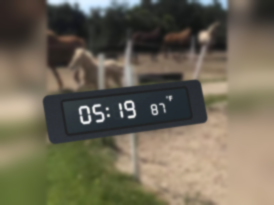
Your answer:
5 h 19 min
